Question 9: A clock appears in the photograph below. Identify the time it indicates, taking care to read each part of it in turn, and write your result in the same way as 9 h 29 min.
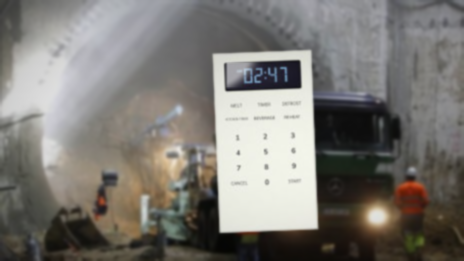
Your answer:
2 h 47 min
